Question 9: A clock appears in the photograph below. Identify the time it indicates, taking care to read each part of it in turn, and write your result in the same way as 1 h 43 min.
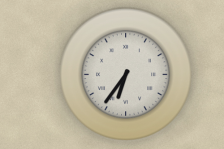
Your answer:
6 h 36 min
